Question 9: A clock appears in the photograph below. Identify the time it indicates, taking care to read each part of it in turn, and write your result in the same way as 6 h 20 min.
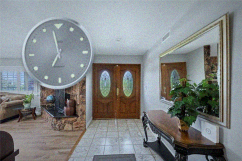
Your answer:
6 h 58 min
